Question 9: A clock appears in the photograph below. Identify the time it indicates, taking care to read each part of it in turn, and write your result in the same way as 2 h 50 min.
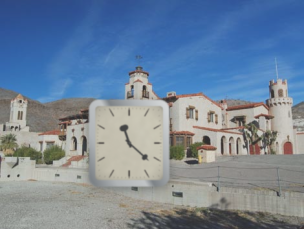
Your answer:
11 h 22 min
